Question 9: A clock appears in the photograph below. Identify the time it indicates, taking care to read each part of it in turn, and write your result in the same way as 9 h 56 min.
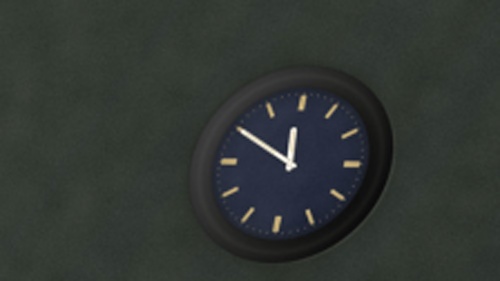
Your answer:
11 h 50 min
